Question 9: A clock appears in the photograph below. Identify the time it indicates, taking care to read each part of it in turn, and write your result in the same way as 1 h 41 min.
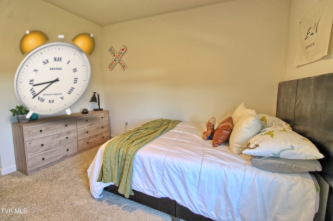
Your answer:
8 h 38 min
